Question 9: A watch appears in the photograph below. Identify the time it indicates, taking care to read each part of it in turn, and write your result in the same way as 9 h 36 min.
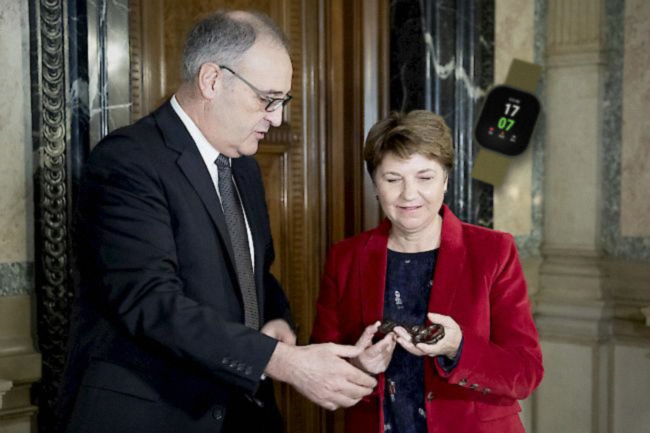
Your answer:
17 h 07 min
